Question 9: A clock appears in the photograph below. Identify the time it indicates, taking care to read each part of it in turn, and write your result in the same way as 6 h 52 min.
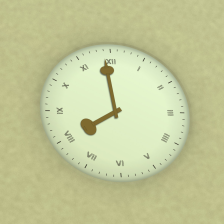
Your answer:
7 h 59 min
